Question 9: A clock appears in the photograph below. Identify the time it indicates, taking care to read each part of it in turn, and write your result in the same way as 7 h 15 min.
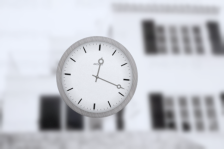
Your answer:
12 h 18 min
